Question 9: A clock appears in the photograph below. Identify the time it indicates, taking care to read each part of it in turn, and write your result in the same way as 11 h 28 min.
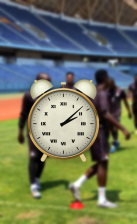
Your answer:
2 h 08 min
